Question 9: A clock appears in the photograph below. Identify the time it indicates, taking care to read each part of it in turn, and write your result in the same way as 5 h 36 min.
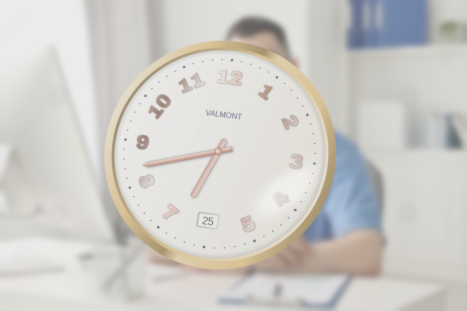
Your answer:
6 h 42 min
